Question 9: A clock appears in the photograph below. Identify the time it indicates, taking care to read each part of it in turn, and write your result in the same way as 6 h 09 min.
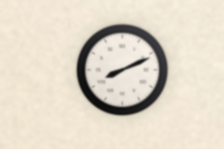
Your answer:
8 h 11 min
